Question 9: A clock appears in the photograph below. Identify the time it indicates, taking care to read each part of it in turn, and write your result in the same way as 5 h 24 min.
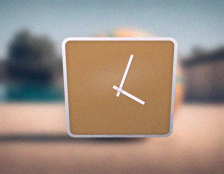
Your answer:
4 h 03 min
